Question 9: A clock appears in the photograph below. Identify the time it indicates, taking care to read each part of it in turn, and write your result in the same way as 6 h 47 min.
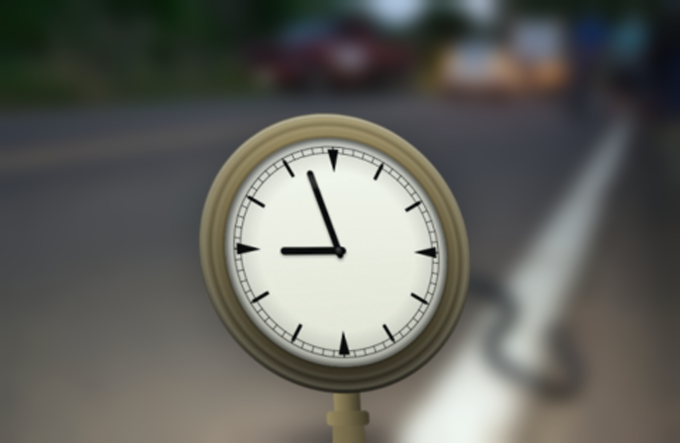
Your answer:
8 h 57 min
